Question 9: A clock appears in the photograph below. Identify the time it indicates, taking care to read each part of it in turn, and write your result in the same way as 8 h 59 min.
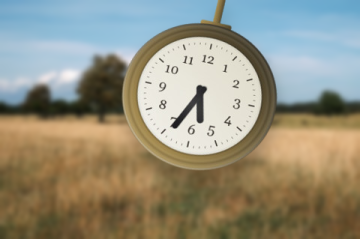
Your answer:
5 h 34 min
